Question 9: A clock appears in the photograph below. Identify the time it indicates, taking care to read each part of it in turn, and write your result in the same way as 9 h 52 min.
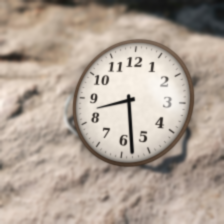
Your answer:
8 h 28 min
